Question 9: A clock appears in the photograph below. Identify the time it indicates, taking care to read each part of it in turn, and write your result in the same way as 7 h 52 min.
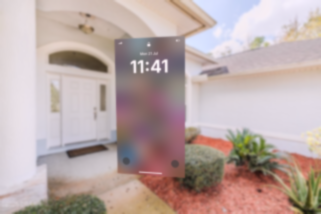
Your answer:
11 h 41 min
